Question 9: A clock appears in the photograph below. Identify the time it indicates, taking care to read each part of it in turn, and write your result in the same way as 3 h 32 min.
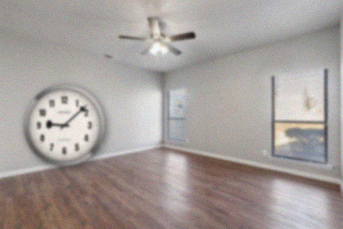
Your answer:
9 h 08 min
